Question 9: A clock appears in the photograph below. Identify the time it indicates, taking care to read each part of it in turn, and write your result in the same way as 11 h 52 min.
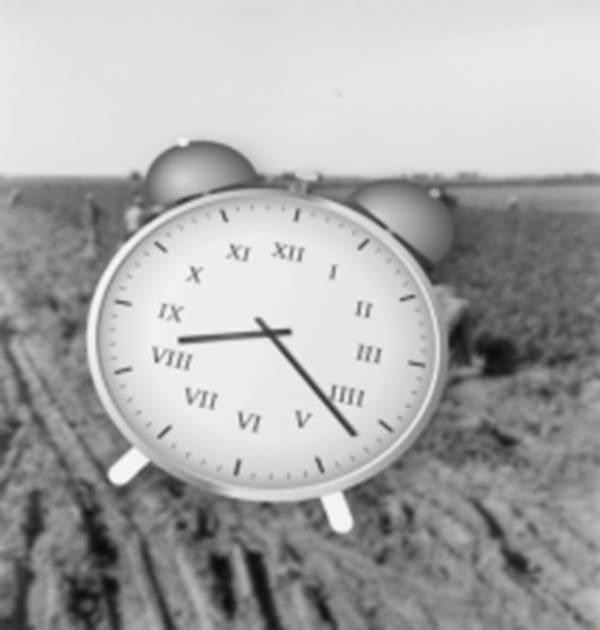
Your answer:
8 h 22 min
